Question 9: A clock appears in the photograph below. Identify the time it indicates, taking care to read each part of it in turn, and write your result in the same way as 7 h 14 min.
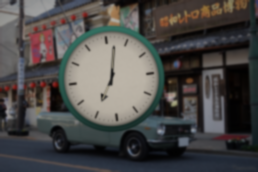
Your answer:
7 h 02 min
